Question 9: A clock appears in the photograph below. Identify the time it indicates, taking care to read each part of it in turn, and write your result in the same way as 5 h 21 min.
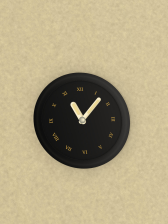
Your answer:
11 h 07 min
